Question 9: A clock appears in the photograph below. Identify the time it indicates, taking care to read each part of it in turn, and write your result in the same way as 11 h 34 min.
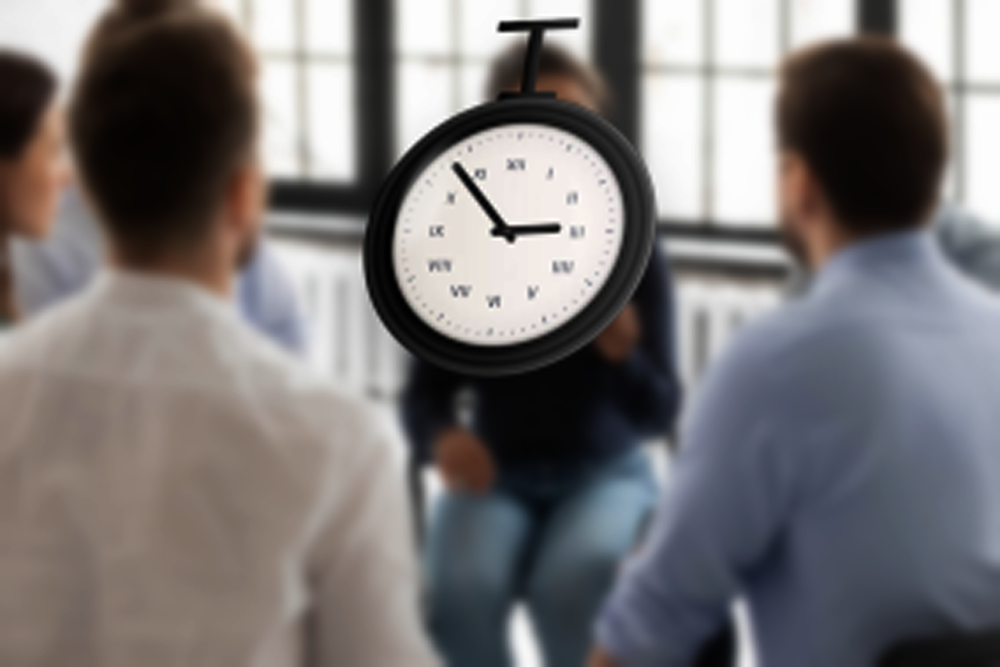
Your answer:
2 h 53 min
